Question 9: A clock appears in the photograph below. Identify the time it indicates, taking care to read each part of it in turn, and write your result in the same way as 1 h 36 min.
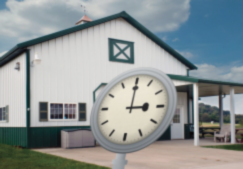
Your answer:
3 h 00 min
